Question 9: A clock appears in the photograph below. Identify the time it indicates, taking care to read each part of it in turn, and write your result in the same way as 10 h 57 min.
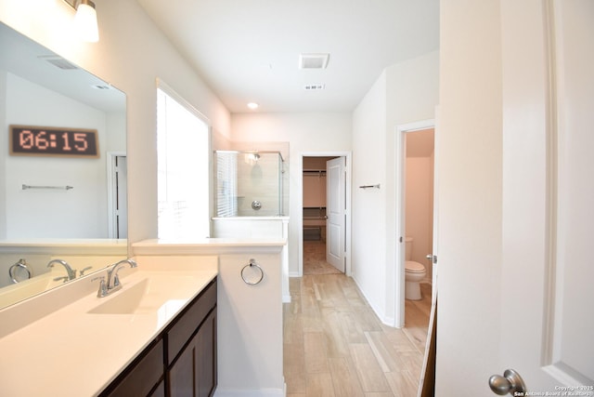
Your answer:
6 h 15 min
